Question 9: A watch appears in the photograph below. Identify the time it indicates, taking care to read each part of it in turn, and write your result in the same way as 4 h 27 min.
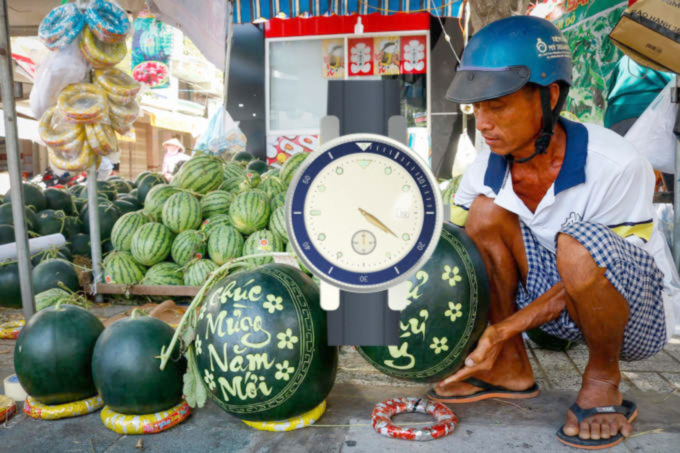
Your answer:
4 h 21 min
